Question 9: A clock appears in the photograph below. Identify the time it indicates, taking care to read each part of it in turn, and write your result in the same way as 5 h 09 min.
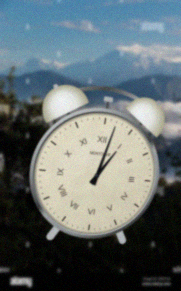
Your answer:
1 h 02 min
